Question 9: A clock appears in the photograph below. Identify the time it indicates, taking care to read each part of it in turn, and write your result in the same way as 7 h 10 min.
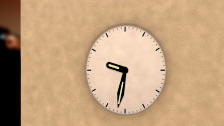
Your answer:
9 h 32 min
